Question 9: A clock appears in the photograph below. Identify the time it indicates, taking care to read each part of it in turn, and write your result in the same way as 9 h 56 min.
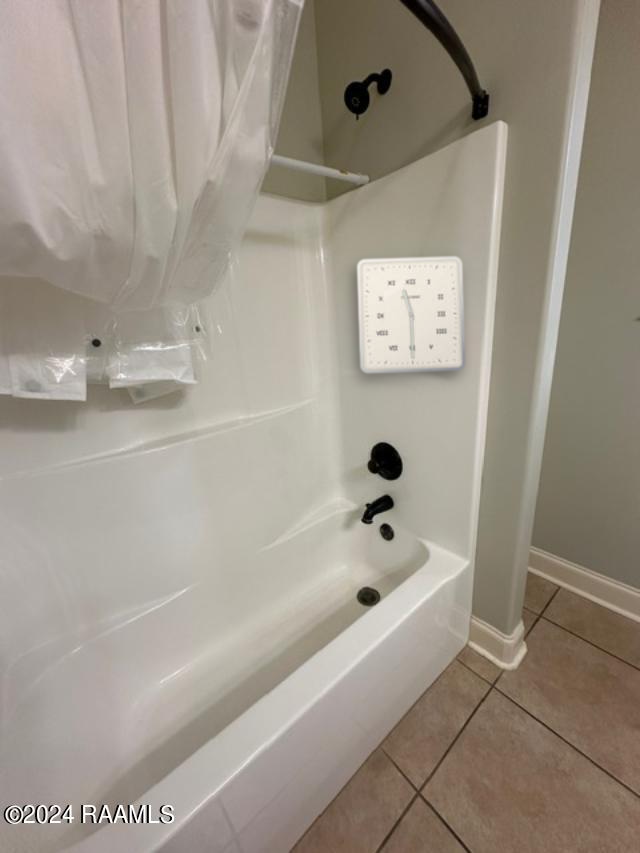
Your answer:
11 h 30 min
